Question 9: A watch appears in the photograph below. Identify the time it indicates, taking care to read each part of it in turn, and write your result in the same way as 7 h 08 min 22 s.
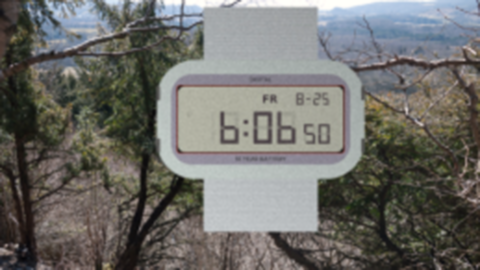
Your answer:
6 h 06 min 50 s
